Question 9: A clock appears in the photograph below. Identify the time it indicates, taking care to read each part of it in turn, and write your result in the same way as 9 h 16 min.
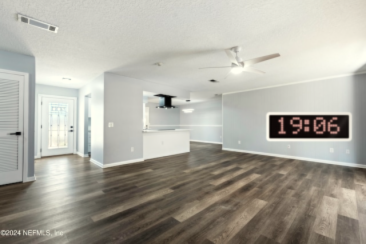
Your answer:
19 h 06 min
